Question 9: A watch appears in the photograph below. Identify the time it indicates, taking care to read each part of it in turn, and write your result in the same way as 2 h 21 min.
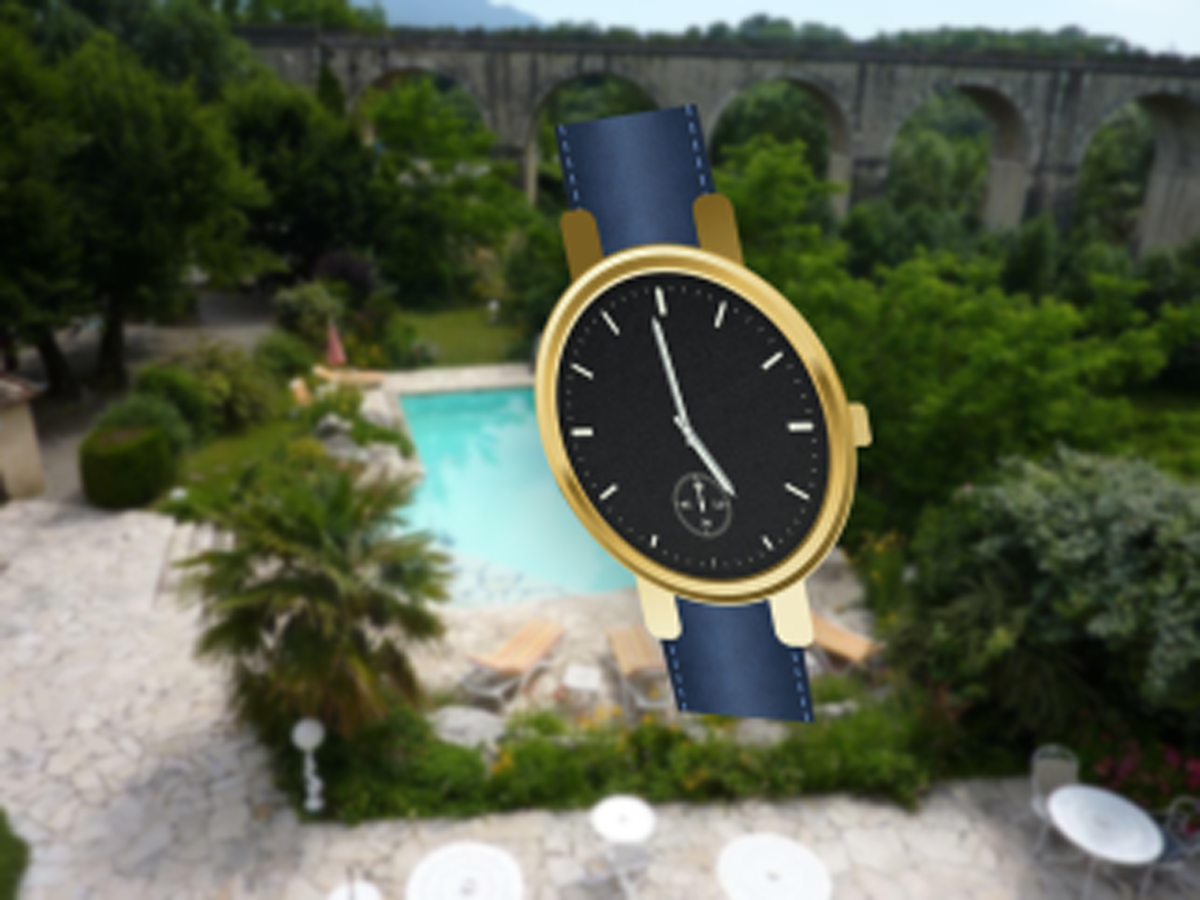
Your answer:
4 h 59 min
